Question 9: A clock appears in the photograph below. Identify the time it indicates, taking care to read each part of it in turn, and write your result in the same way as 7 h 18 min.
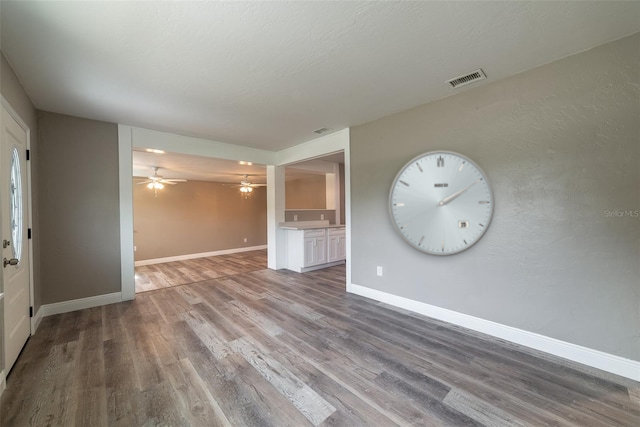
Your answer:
2 h 10 min
